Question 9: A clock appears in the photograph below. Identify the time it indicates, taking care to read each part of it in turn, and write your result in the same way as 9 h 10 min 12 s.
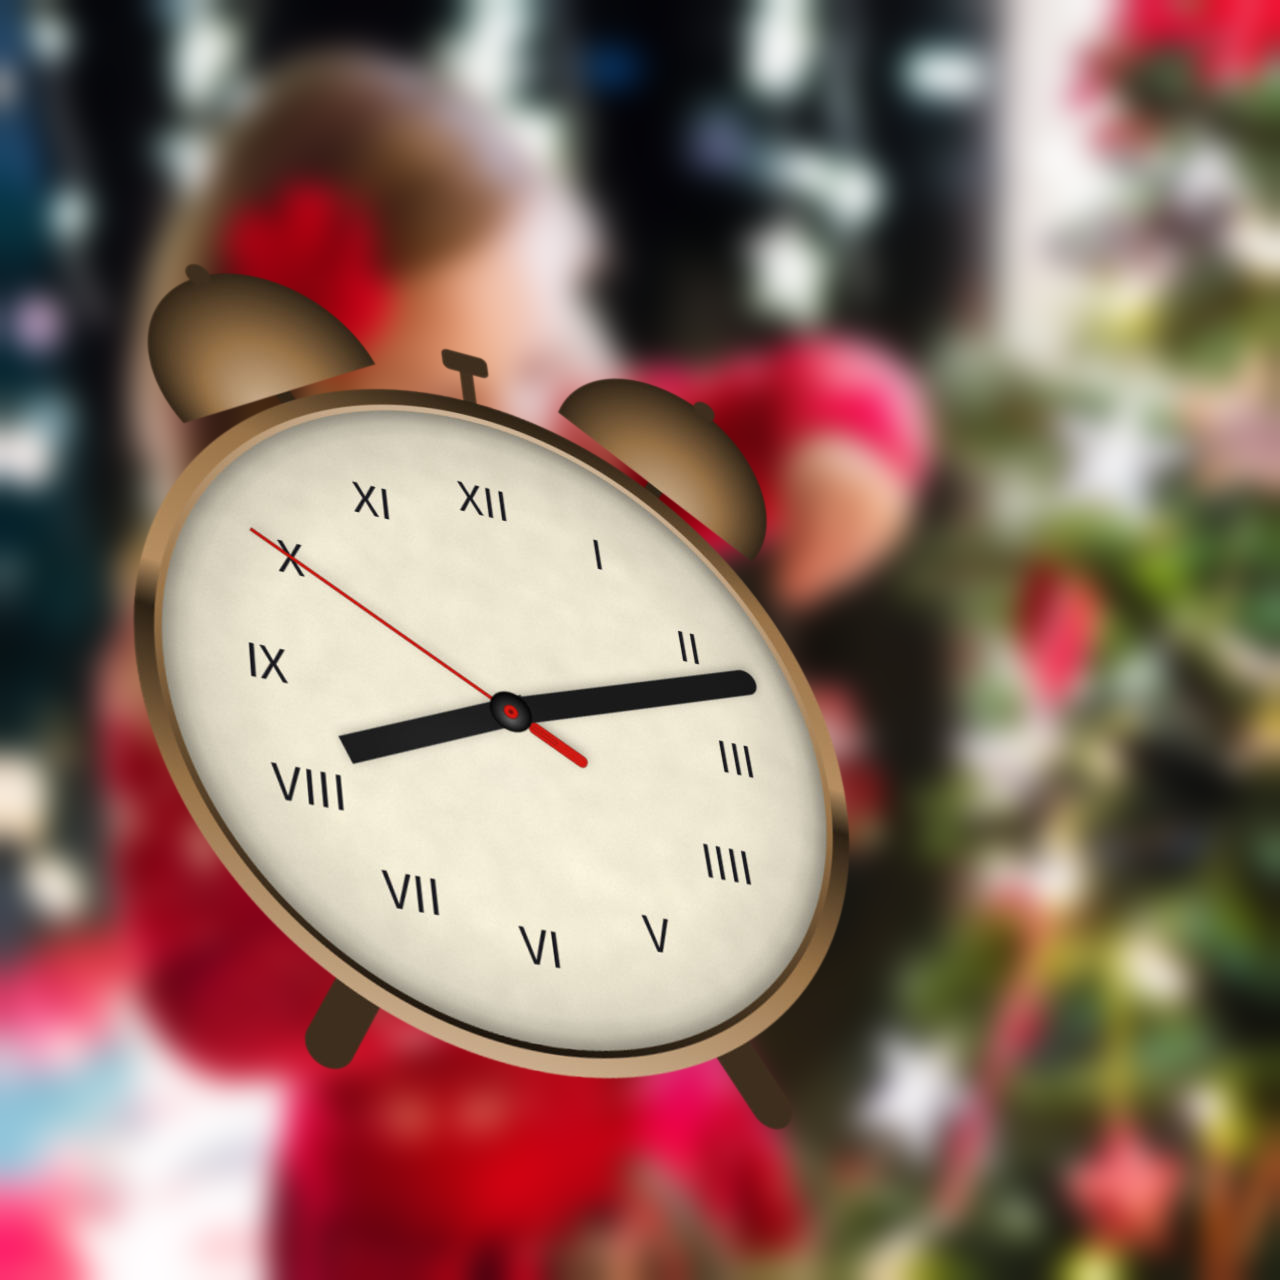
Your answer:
8 h 11 min 50 s
